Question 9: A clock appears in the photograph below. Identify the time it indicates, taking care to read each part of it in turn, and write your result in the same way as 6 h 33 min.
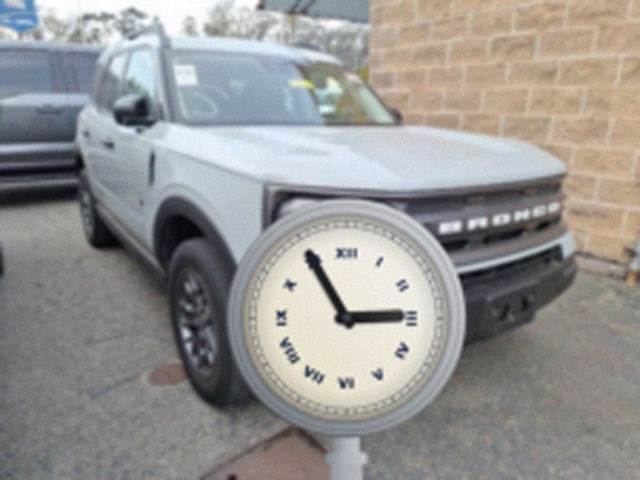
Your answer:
2 h 55 min
